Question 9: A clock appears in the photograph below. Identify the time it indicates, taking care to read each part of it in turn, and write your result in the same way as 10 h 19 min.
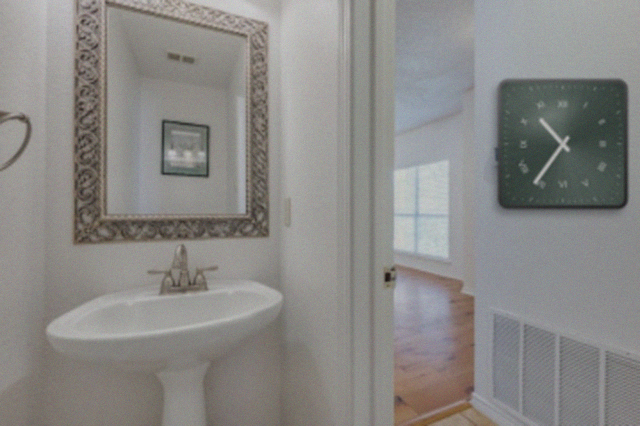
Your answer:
10 h 36 min
